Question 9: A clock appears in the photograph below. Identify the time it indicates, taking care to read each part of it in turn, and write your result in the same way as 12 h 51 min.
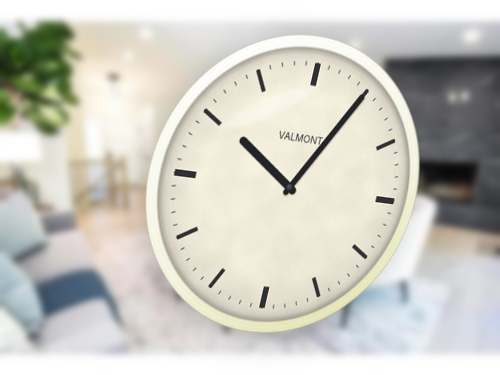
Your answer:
10 h 05 min
